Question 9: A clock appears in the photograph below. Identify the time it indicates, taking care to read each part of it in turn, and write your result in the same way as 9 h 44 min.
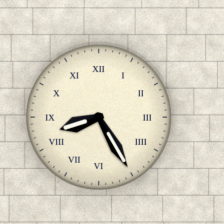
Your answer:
8 h 25 min
